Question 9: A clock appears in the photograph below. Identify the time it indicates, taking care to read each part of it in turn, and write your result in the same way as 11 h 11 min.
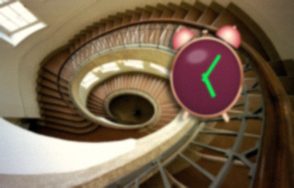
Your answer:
5 h 06 min
